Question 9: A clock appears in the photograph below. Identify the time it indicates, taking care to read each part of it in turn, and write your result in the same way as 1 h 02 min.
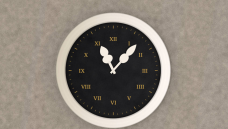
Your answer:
11 h 07 min
